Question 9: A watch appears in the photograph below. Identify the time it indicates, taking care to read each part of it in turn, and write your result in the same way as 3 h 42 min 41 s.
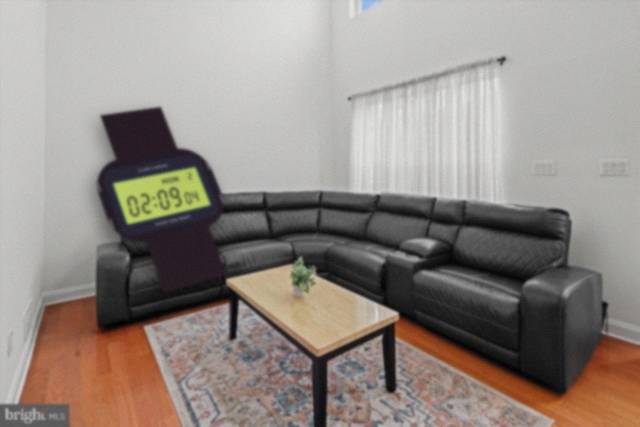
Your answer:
2 h 09 min 04 s
